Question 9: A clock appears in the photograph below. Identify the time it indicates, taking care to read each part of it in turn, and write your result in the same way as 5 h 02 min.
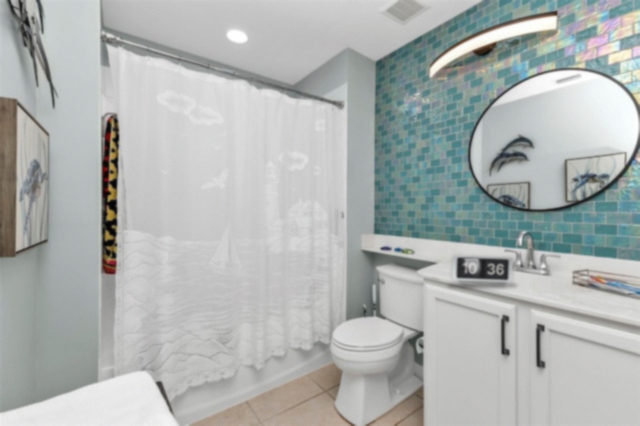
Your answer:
10 h 36 min
